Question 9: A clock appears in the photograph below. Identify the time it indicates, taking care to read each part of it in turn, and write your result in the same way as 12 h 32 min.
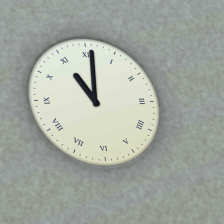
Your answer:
11 h 01 min
